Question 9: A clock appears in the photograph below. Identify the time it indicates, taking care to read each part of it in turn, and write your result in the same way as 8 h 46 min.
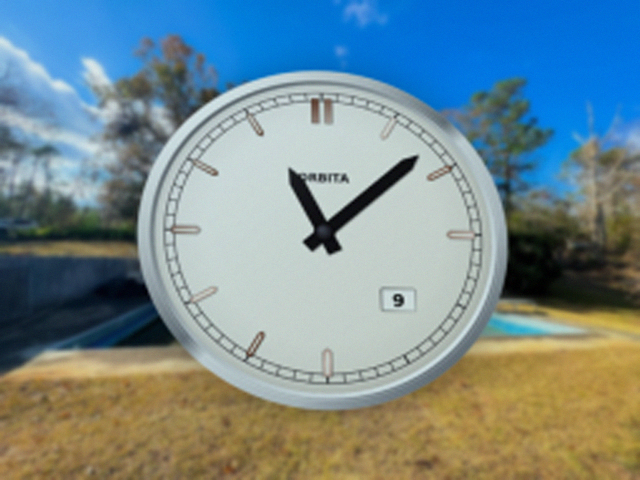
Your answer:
11 h 08 min
